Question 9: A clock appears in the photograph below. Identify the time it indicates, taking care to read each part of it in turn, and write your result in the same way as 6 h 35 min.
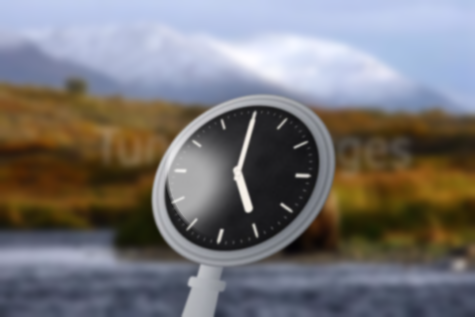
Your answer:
5 h 00 min
